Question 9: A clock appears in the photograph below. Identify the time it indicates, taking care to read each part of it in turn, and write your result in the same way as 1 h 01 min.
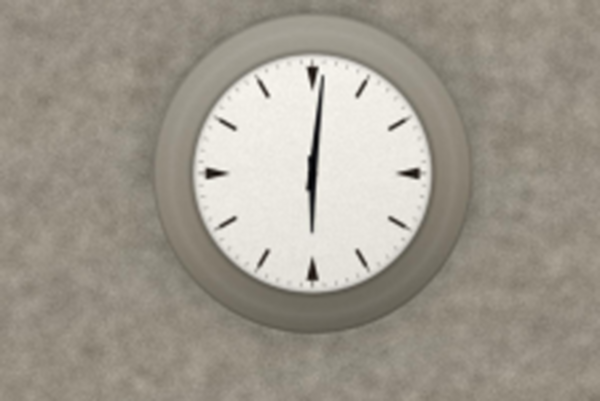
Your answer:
6 h 01 min
